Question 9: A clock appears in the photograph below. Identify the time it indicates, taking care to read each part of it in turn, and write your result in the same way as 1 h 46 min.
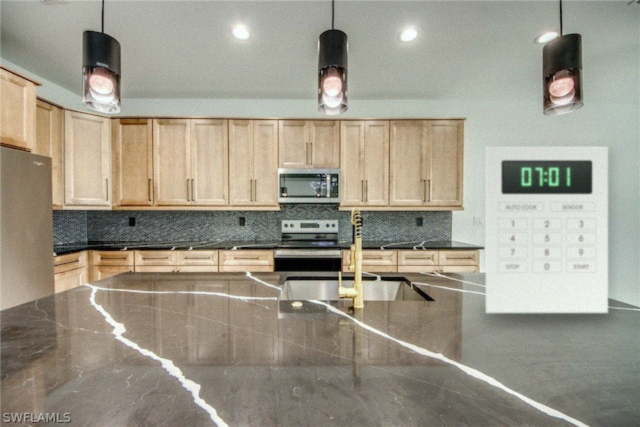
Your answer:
7 h 01 min
